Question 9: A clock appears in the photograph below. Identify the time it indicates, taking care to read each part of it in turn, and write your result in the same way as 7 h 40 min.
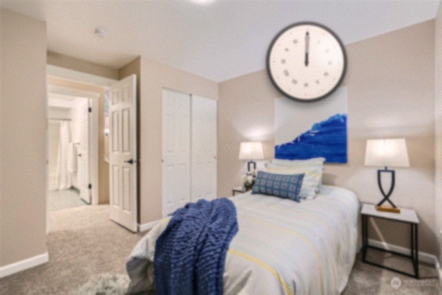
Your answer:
12 h 00 min
